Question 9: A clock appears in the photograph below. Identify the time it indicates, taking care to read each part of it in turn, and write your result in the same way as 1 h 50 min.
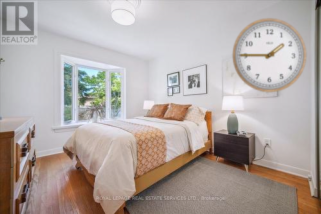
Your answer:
1 h 45 min
